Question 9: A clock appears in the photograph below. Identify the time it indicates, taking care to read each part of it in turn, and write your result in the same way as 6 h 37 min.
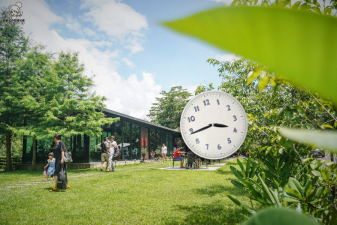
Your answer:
3 h 44 min
